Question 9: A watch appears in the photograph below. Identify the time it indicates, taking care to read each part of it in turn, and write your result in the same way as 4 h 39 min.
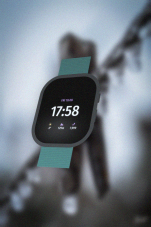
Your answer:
17 h 58 min
